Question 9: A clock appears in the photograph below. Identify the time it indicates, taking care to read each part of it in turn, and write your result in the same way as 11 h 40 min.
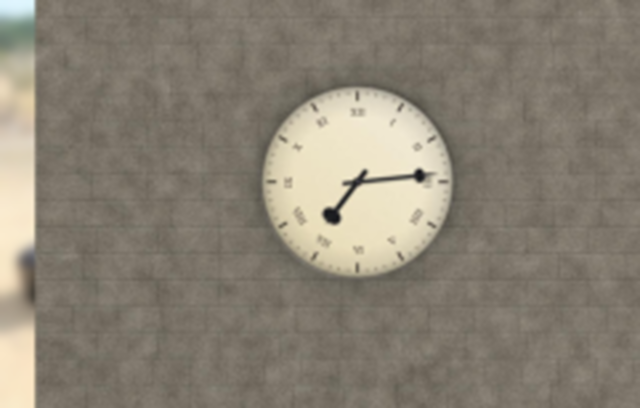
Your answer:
7 h 14 min
